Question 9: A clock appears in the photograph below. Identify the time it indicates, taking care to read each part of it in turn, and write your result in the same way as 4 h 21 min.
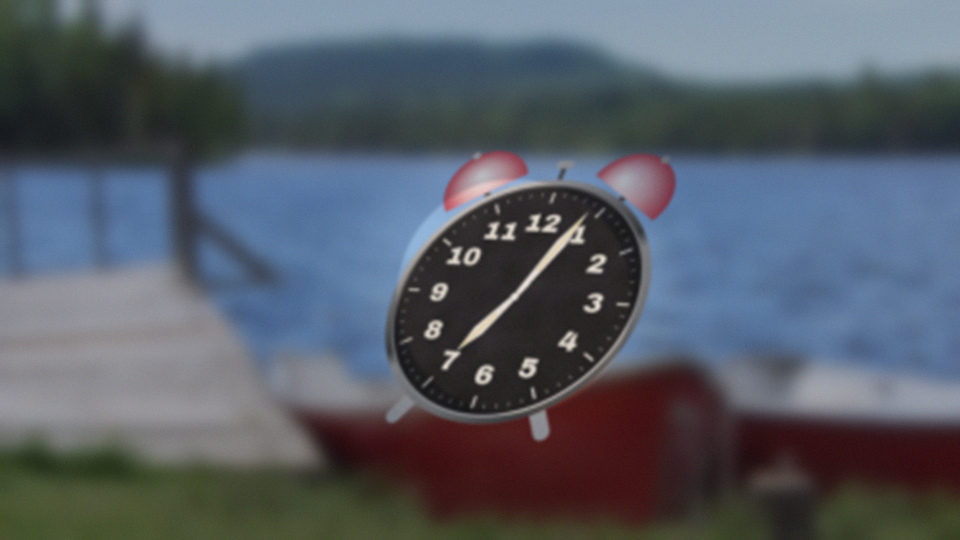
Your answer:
7 h 04 min
